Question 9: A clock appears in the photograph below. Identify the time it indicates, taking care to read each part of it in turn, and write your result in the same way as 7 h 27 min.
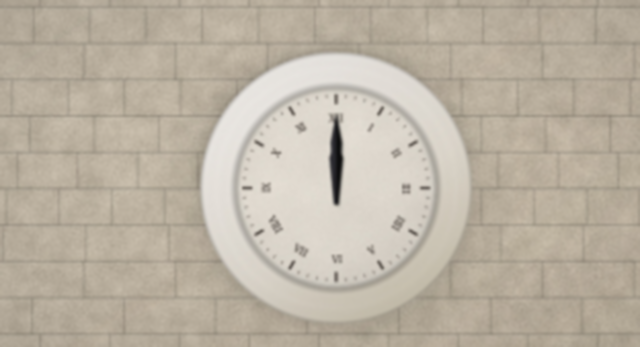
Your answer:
12 h 00 min
